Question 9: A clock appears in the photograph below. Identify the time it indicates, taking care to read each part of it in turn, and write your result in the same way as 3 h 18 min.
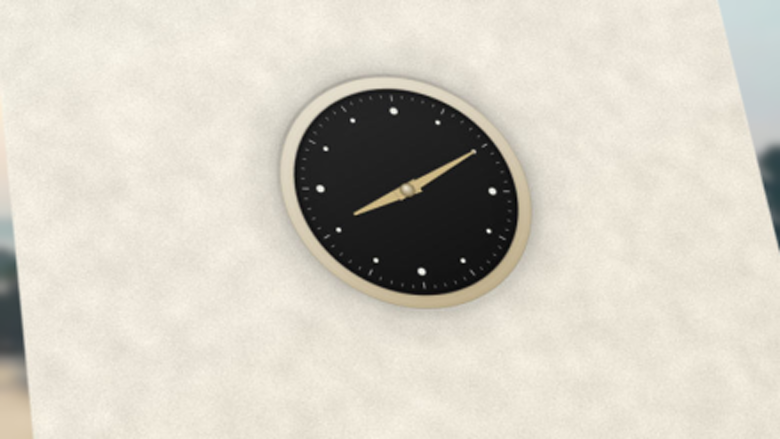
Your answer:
8 h 10 min
